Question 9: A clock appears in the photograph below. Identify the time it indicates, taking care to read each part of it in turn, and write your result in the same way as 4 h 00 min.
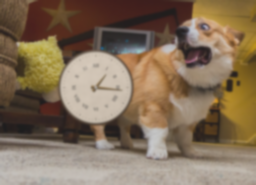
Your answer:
1 h 16 min
